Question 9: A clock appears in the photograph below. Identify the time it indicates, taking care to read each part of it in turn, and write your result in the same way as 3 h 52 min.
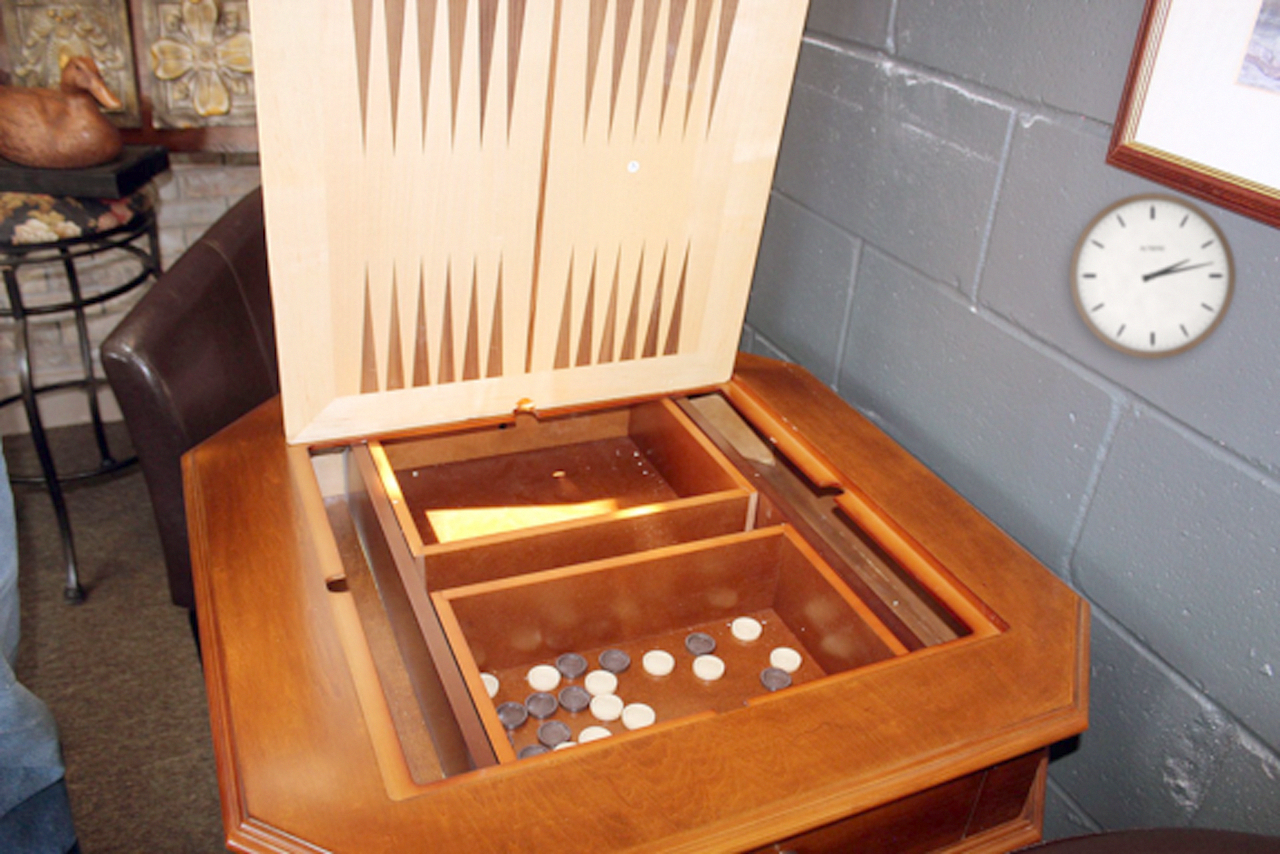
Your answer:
2 h 13 min
